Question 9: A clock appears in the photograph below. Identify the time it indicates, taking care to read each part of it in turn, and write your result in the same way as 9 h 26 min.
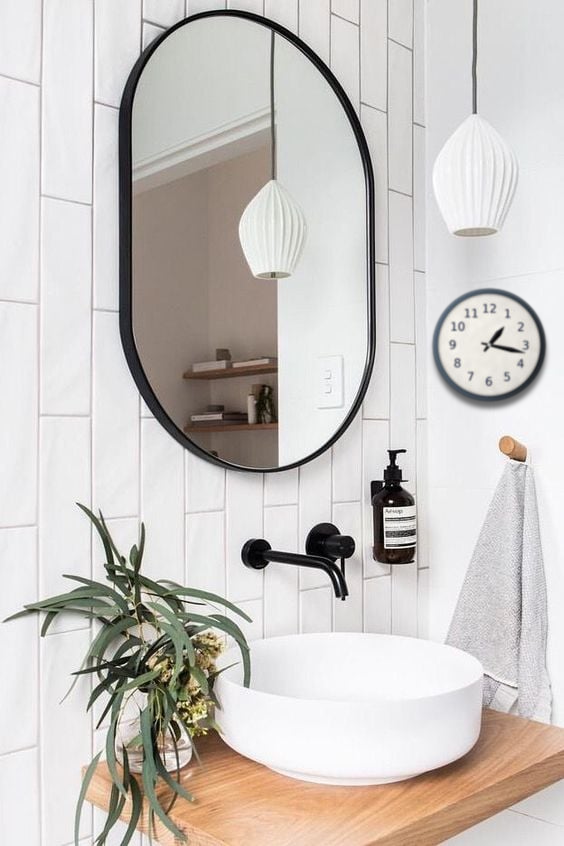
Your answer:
1 h 17 min
